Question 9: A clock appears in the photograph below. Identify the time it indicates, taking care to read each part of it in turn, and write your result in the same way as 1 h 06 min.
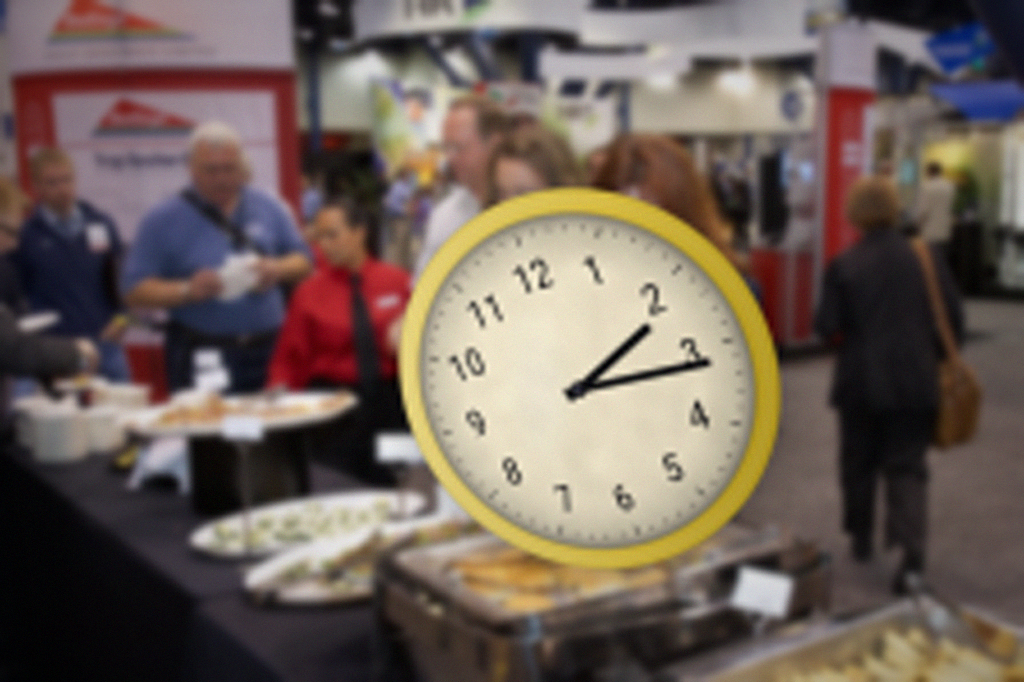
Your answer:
2 h 16 min
